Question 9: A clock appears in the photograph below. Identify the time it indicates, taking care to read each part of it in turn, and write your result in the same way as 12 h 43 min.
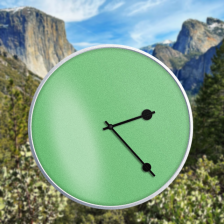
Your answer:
2 h 23 min
